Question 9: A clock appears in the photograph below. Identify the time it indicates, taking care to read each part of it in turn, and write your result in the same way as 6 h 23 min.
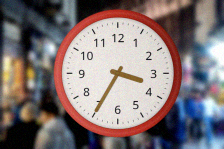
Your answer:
3 h 35 min
